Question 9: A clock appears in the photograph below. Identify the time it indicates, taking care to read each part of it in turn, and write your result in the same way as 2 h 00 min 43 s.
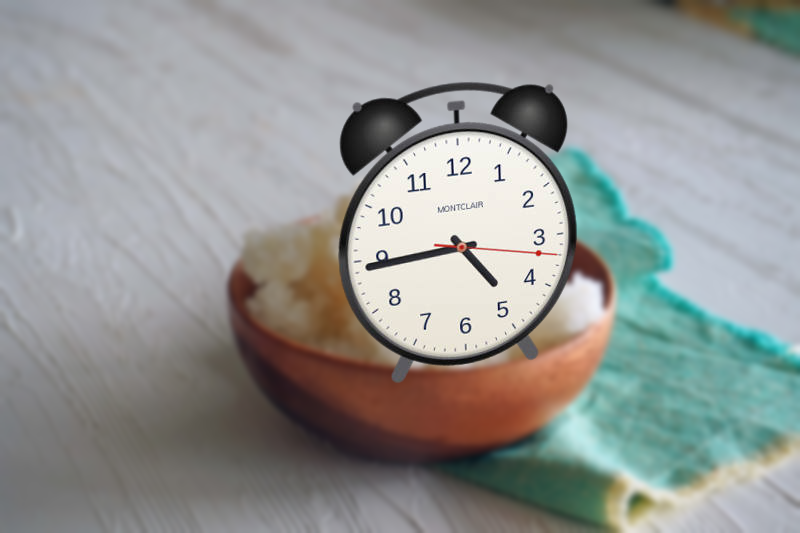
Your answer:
4 h 44 min 17 s
